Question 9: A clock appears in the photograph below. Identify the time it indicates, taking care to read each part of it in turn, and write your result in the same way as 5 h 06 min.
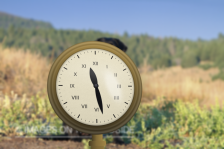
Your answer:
11 h 28 min
